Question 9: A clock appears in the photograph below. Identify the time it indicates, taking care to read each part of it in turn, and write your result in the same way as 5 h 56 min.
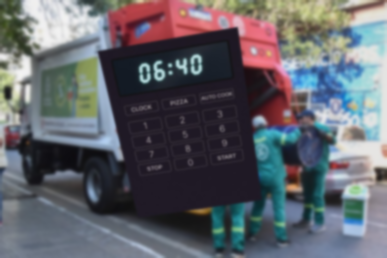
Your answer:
6 h 40 min
